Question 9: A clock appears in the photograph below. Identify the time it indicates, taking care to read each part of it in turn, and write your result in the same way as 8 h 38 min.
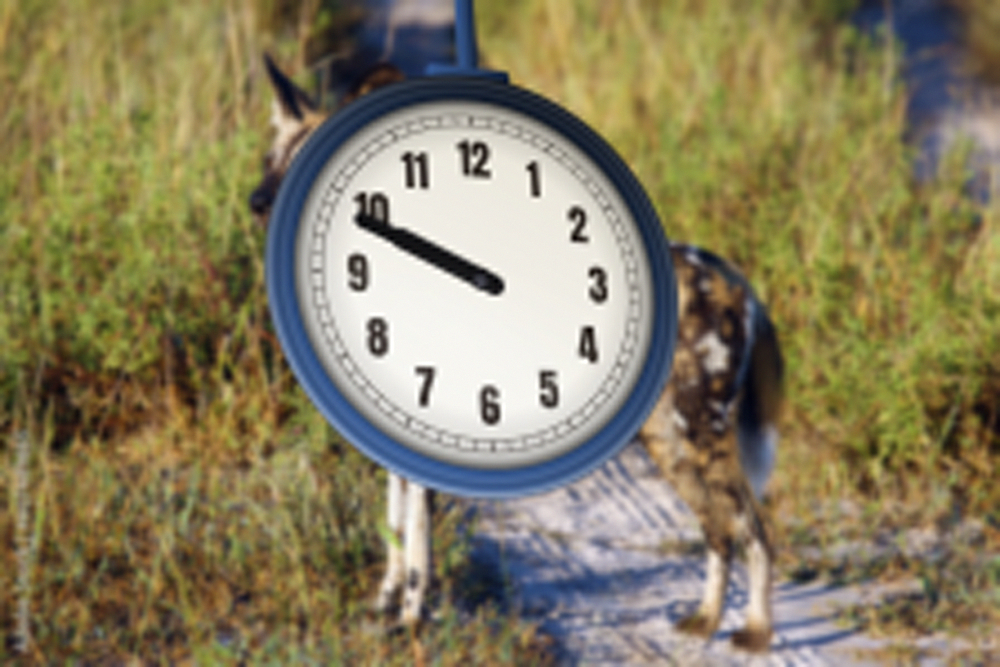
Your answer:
9 h 49 min
